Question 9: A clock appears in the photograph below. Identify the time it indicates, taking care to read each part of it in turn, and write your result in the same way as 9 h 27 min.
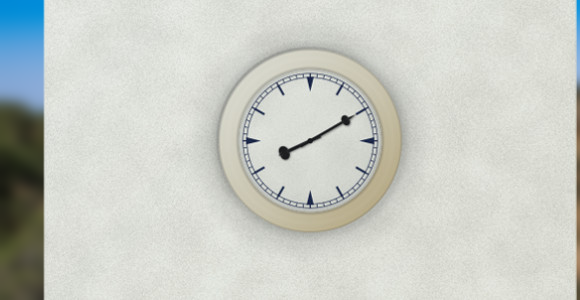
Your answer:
8 h 10 min
